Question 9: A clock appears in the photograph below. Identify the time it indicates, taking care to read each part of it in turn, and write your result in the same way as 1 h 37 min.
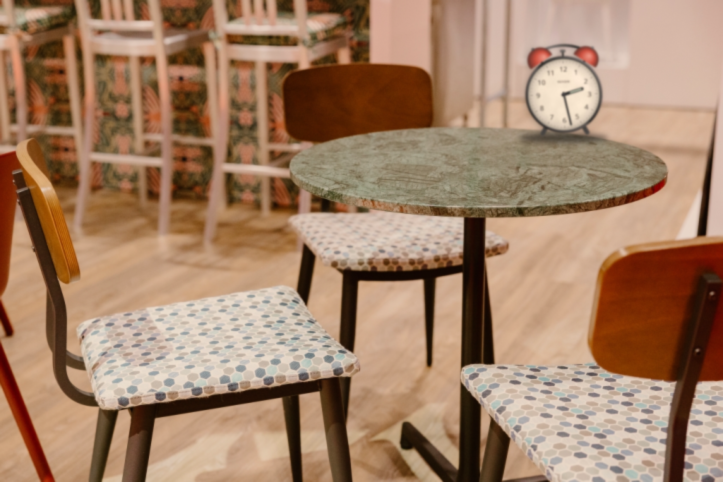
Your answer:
2 h 28 min
